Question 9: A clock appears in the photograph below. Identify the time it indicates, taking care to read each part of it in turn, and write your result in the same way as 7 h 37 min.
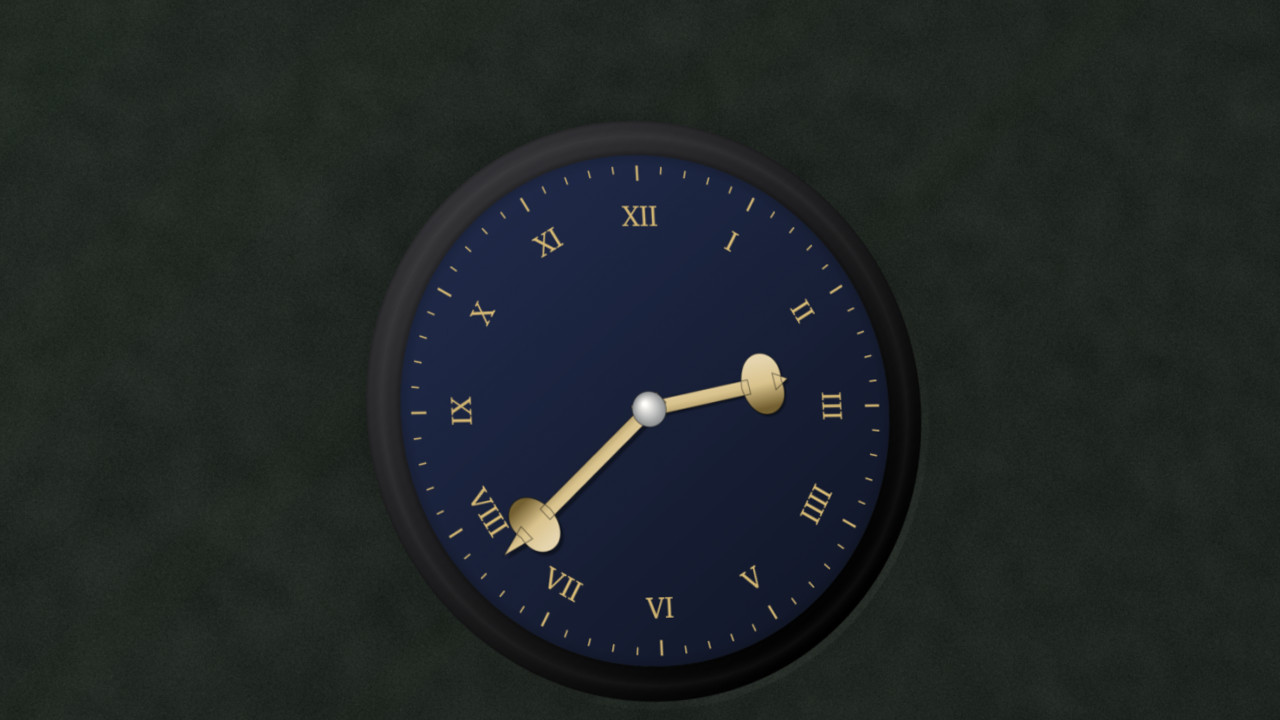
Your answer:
2 h 38 min
